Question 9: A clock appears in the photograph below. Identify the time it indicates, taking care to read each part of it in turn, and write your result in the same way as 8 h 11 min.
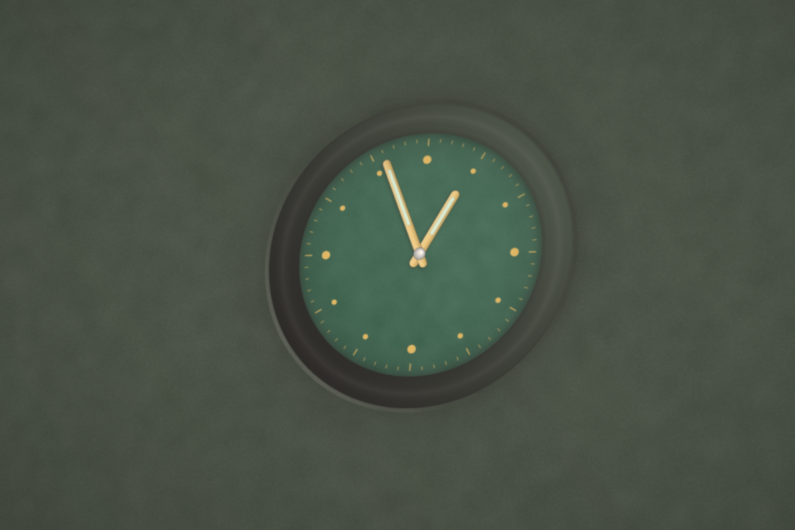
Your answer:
12 h 56 min
